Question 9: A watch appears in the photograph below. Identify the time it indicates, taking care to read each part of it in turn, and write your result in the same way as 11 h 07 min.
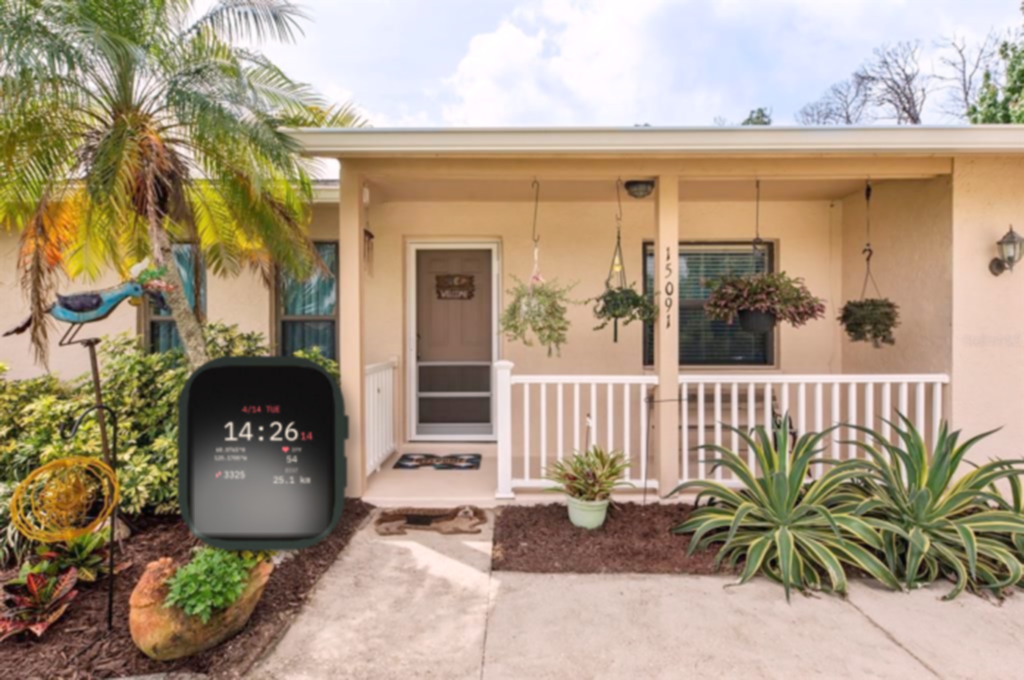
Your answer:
14 h 26 min
